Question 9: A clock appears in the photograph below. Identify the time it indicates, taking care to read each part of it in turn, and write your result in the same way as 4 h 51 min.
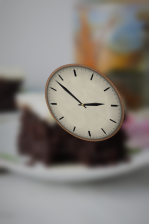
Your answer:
2 h 53 min
